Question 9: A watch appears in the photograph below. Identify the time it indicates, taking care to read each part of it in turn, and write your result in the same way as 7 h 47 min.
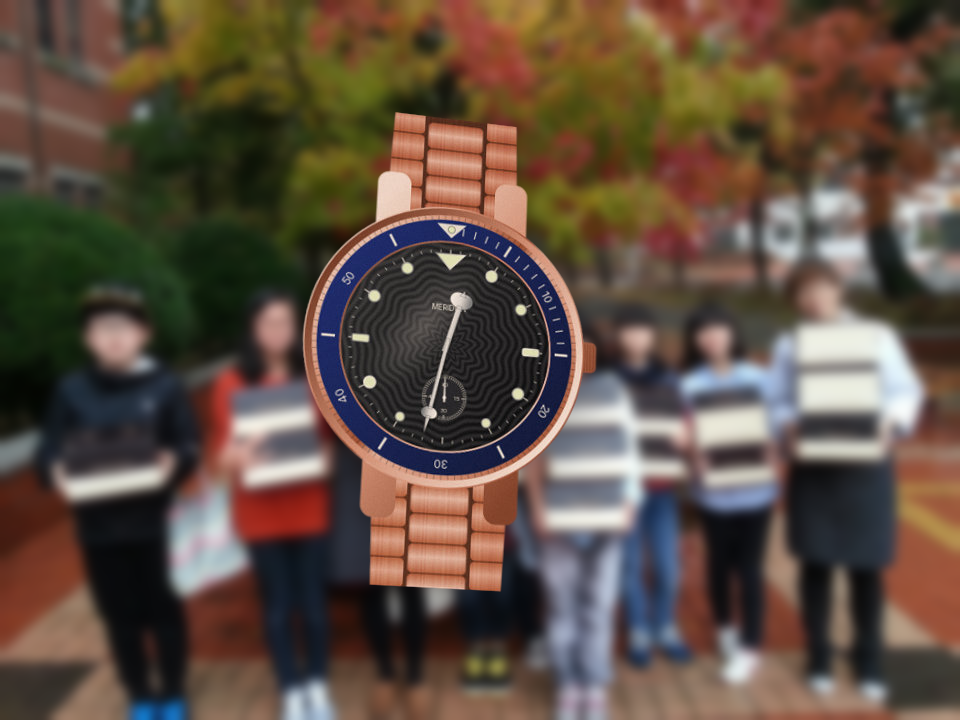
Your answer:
12 h 32 min
